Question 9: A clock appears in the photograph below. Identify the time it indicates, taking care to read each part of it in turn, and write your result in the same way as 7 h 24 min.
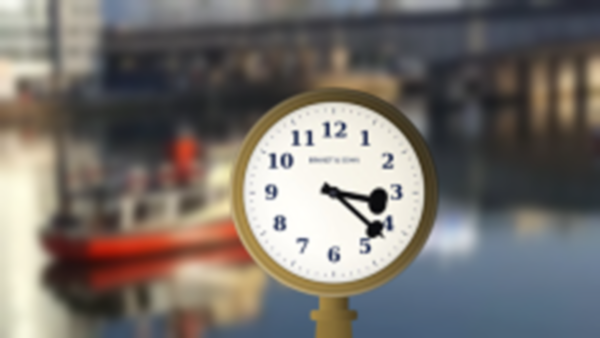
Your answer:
3 h 22 min
